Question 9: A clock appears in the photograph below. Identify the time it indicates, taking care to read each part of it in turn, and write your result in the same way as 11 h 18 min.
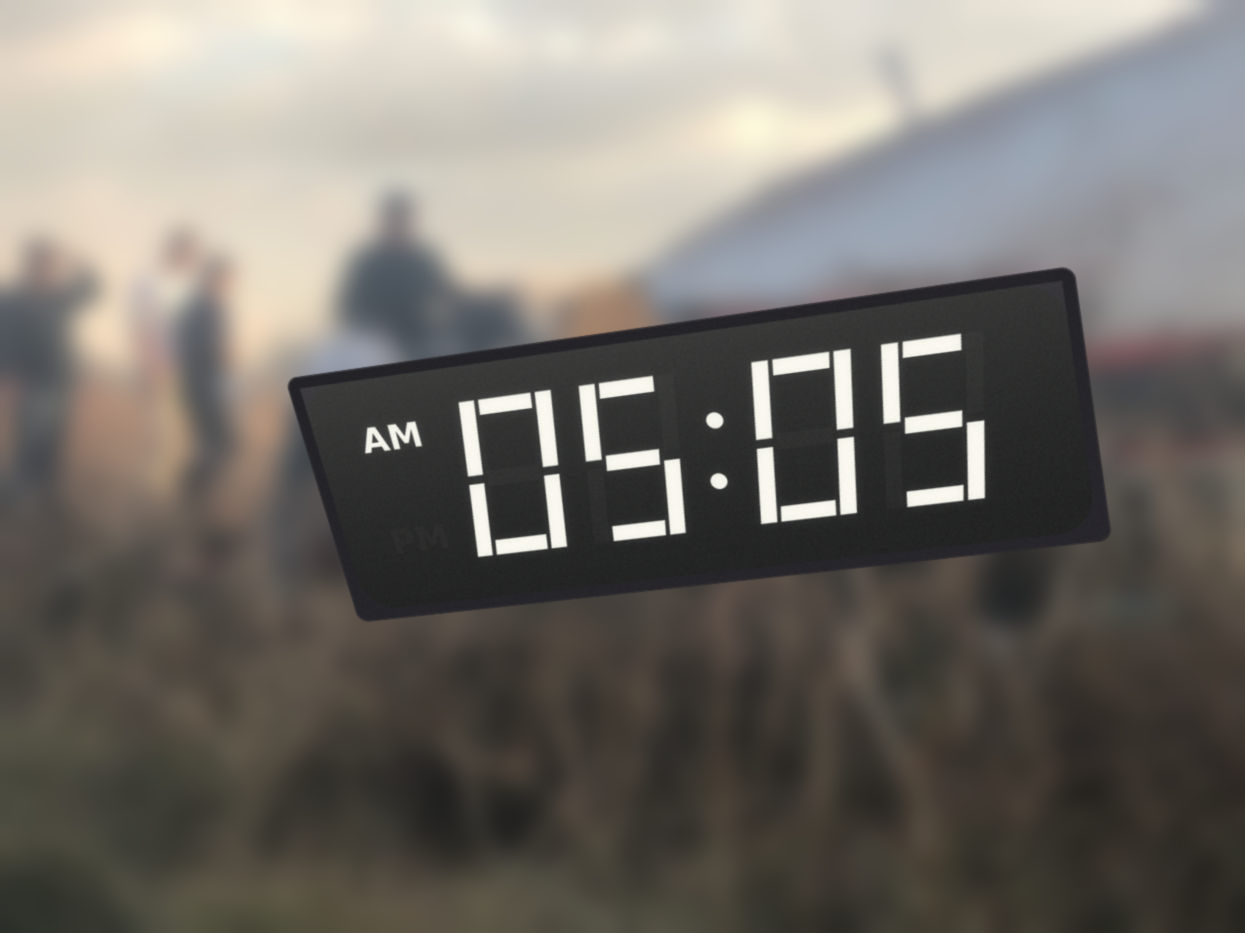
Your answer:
5 h 05 min
